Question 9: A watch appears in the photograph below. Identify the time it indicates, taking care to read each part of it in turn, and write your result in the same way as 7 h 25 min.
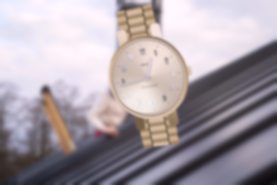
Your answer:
12 h 44 min
